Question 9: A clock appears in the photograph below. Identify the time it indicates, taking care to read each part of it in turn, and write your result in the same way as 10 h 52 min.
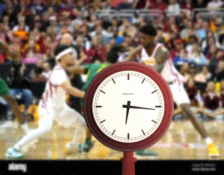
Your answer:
6 h 16 min
